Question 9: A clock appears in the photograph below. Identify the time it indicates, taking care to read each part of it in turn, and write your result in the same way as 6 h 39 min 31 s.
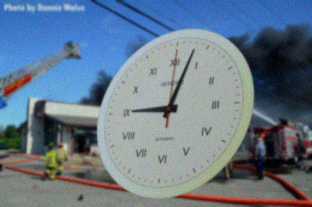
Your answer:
9 h 03 min 00 s
